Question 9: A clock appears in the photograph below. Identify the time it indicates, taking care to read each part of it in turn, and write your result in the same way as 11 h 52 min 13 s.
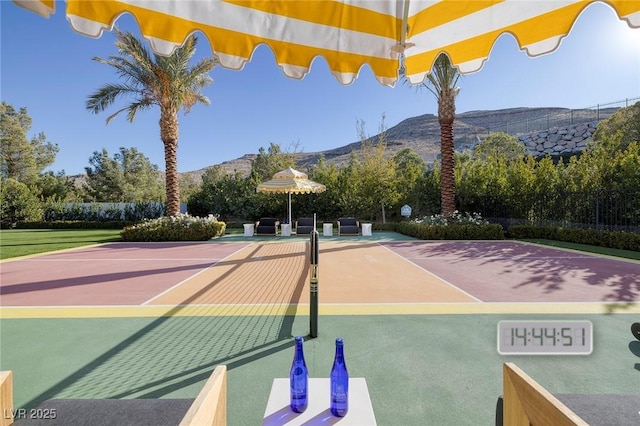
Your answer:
14 h 44 min 51 s
